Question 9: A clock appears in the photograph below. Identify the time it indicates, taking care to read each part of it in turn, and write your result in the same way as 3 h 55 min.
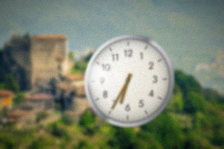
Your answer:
6 h 35 min
